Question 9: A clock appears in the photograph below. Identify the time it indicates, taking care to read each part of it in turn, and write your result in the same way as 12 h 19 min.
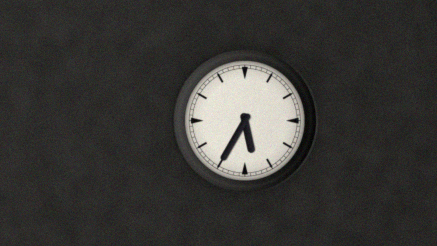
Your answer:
5 h 35 min
